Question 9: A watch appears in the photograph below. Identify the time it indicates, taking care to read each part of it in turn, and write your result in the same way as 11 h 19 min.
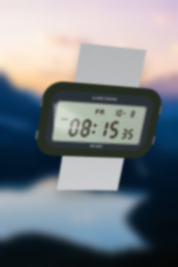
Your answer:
8 h 15 min
